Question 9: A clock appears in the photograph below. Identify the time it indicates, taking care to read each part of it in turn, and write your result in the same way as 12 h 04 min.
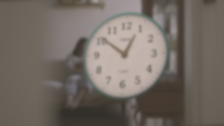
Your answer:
12 h 51 min
